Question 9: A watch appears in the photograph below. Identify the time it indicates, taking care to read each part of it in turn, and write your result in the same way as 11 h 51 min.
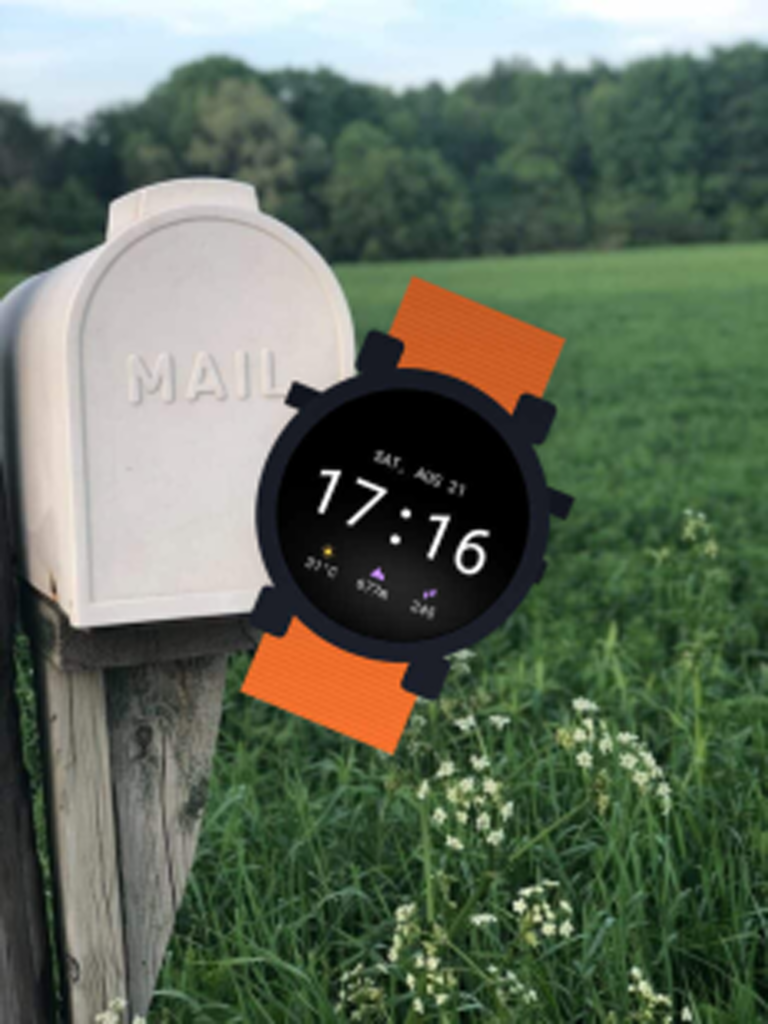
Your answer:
17 h 16 min
